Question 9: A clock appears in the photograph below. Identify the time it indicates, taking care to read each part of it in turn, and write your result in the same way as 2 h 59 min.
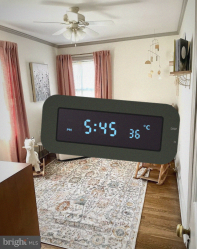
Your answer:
5 h 45 min
